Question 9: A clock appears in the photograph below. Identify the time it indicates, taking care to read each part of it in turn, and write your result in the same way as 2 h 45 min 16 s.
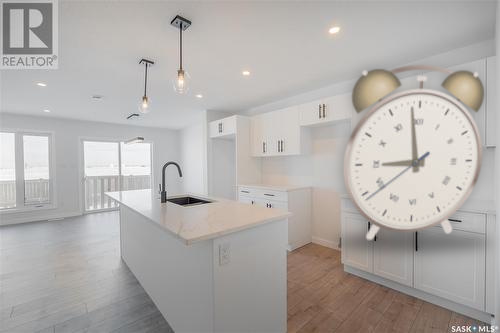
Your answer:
8 h 58 min 39 s
